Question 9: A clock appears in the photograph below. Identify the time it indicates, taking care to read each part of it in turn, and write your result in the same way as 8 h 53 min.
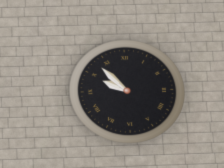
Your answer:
9 h 53 min
